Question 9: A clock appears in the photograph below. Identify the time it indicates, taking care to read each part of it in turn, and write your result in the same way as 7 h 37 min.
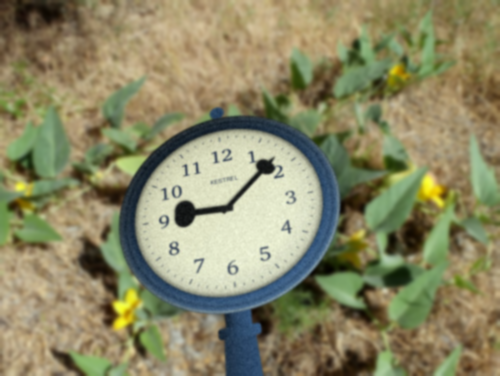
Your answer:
9 h 08 min
